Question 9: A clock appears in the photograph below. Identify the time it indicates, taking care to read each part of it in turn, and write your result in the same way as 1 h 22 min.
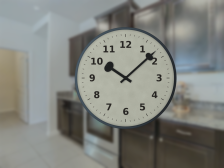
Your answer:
10 h 08 min
